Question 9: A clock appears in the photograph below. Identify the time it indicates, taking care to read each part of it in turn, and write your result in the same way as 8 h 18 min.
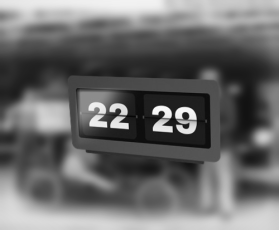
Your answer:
22 h 29 min
